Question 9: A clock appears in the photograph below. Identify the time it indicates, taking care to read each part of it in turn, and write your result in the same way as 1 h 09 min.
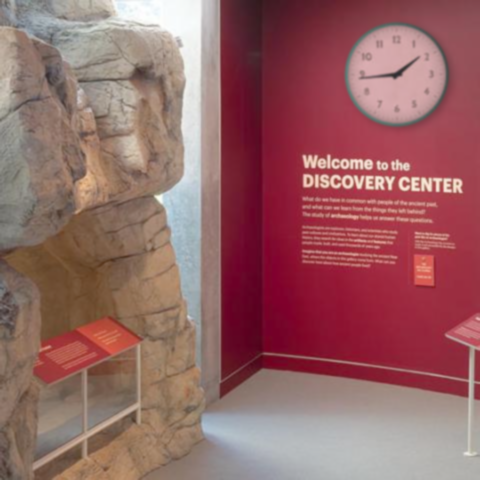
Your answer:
1 h 44 min
